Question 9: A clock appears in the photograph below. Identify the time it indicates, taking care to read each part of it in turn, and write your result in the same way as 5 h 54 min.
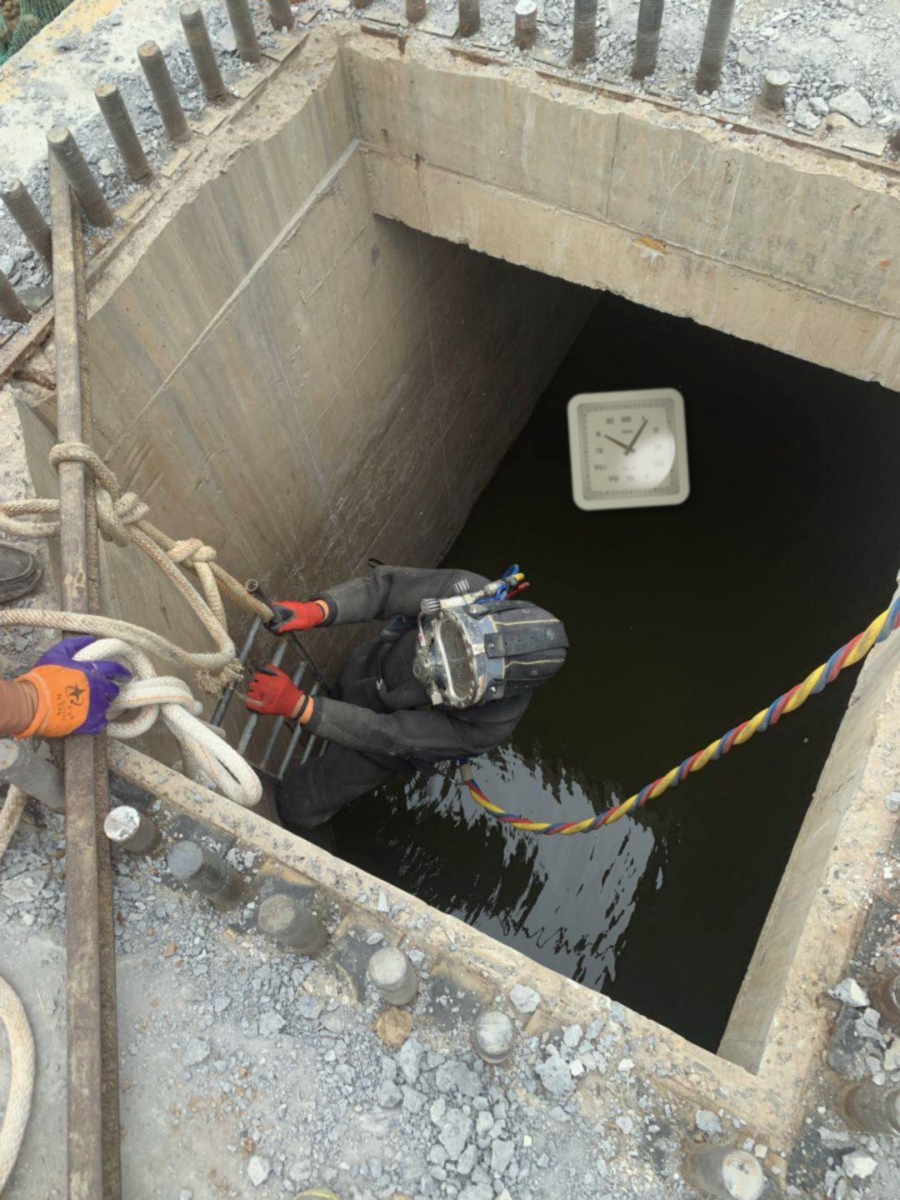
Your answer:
10 h 06 min
